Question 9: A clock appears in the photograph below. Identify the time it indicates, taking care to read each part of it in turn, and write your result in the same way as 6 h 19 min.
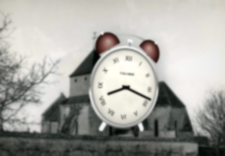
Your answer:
8 h 18 min
